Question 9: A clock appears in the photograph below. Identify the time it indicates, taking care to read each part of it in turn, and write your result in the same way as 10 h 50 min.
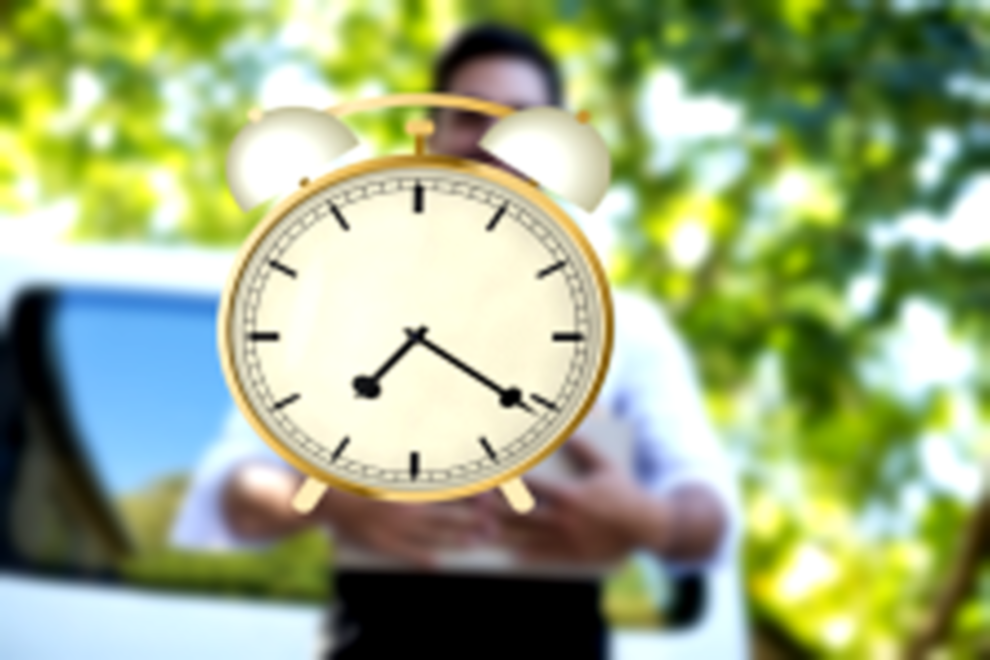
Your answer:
7 h 21 min
